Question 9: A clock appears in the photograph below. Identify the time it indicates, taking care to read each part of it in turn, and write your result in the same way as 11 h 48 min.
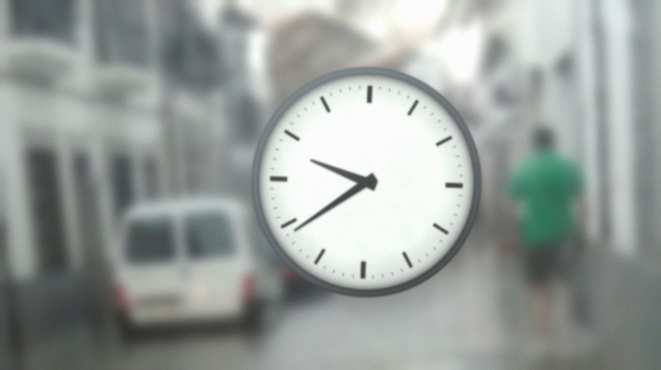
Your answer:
9 h 39 min
